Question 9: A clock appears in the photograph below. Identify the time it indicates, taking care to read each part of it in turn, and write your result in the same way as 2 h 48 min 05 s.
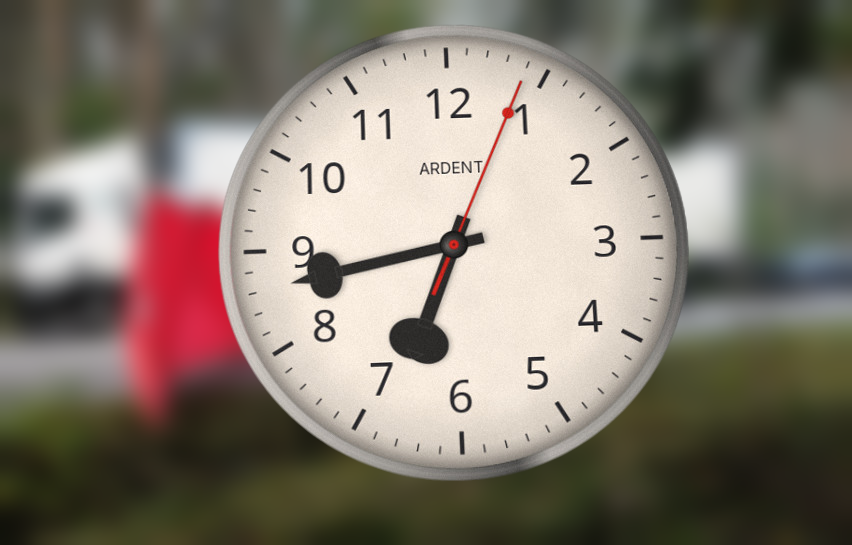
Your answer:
6 h 43 min 04 s
